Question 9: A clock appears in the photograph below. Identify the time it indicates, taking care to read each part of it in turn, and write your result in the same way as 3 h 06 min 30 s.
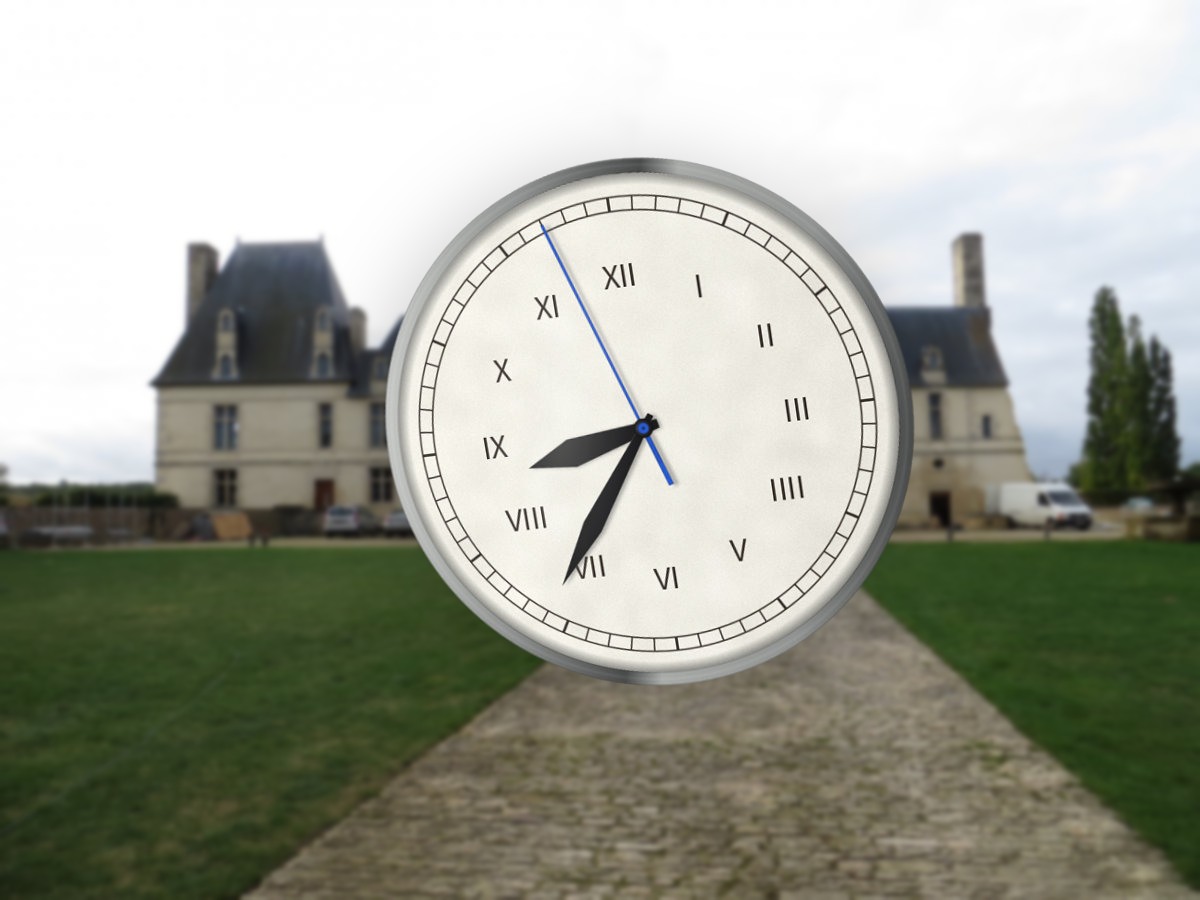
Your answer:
8 h 35 min 57 s
